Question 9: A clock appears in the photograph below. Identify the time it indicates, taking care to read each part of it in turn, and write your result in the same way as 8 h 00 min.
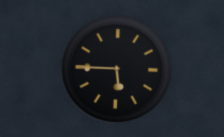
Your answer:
5 h 45 min
